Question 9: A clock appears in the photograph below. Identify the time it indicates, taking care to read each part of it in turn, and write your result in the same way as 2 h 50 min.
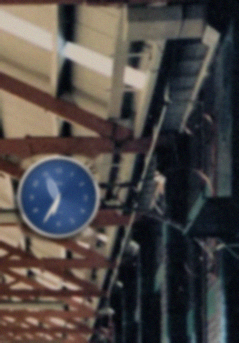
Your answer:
6 h 35 min
